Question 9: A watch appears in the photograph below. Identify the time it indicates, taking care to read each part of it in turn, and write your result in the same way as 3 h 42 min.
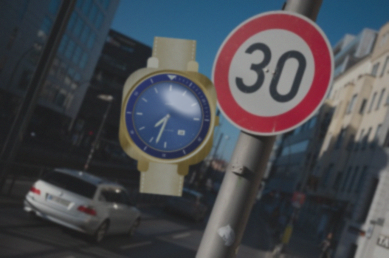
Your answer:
7 h 33 min
